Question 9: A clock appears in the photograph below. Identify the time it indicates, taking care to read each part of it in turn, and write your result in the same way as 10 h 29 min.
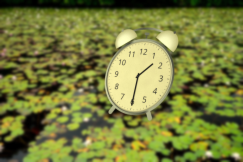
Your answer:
1 h 30 min
